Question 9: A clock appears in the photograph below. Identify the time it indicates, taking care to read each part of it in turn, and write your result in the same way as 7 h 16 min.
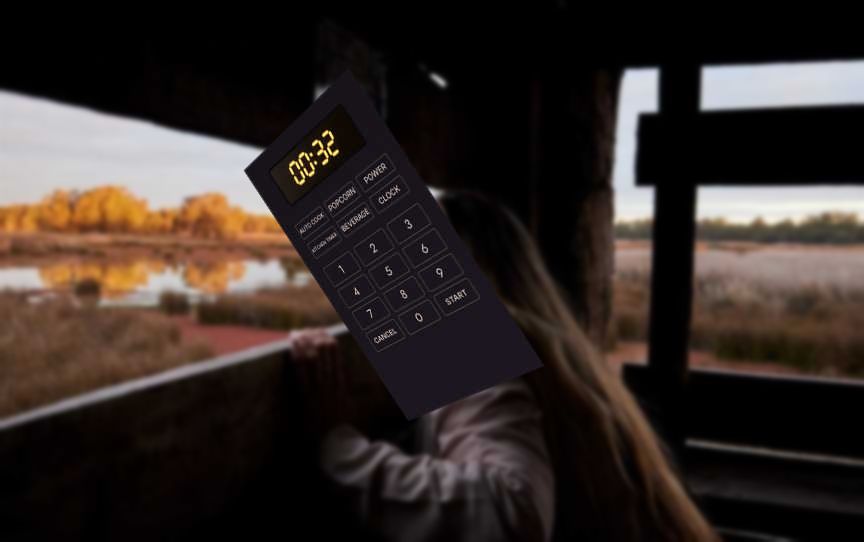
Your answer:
0 h 32 min
